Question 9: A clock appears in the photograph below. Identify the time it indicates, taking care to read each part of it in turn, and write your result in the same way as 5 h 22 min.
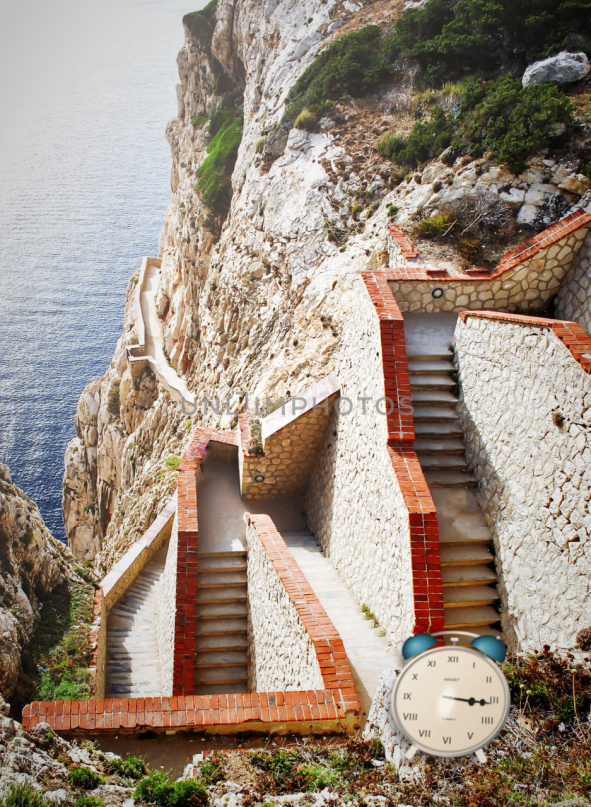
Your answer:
3 h 16 min
